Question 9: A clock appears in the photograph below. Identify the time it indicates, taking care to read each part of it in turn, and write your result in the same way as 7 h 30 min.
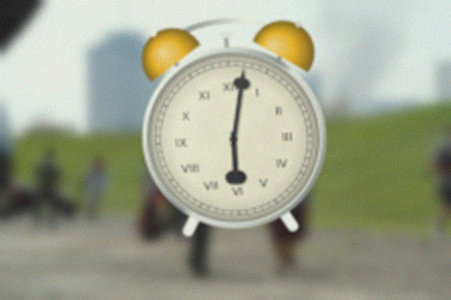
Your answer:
6 h 02 min
